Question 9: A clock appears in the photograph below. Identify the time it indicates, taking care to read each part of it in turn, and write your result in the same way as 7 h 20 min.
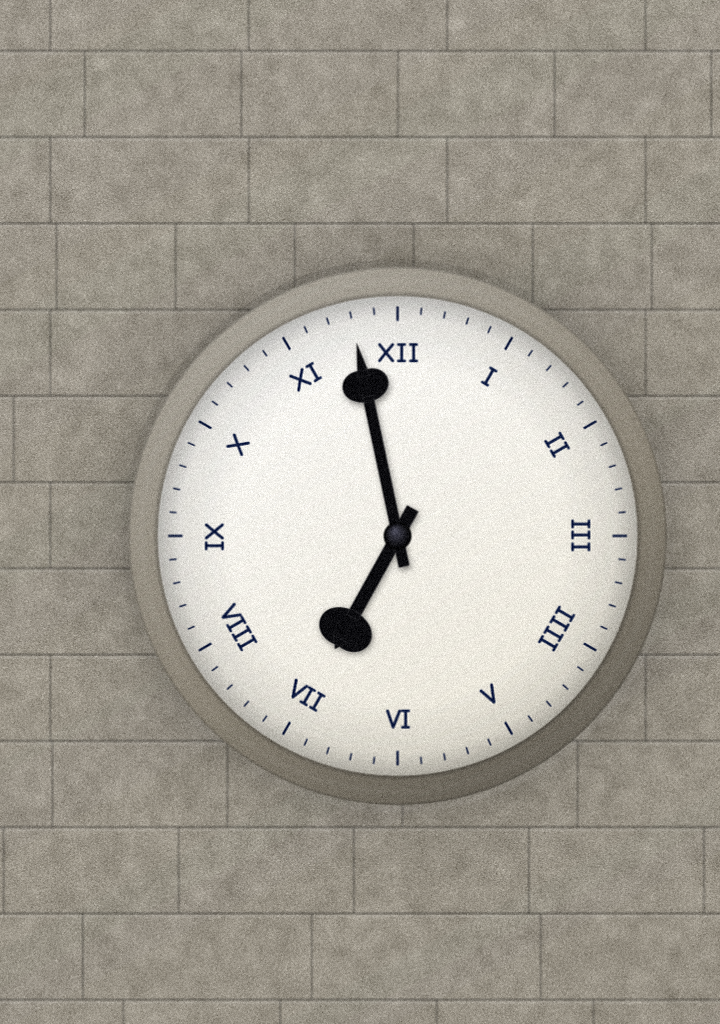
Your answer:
6 h 58 min
